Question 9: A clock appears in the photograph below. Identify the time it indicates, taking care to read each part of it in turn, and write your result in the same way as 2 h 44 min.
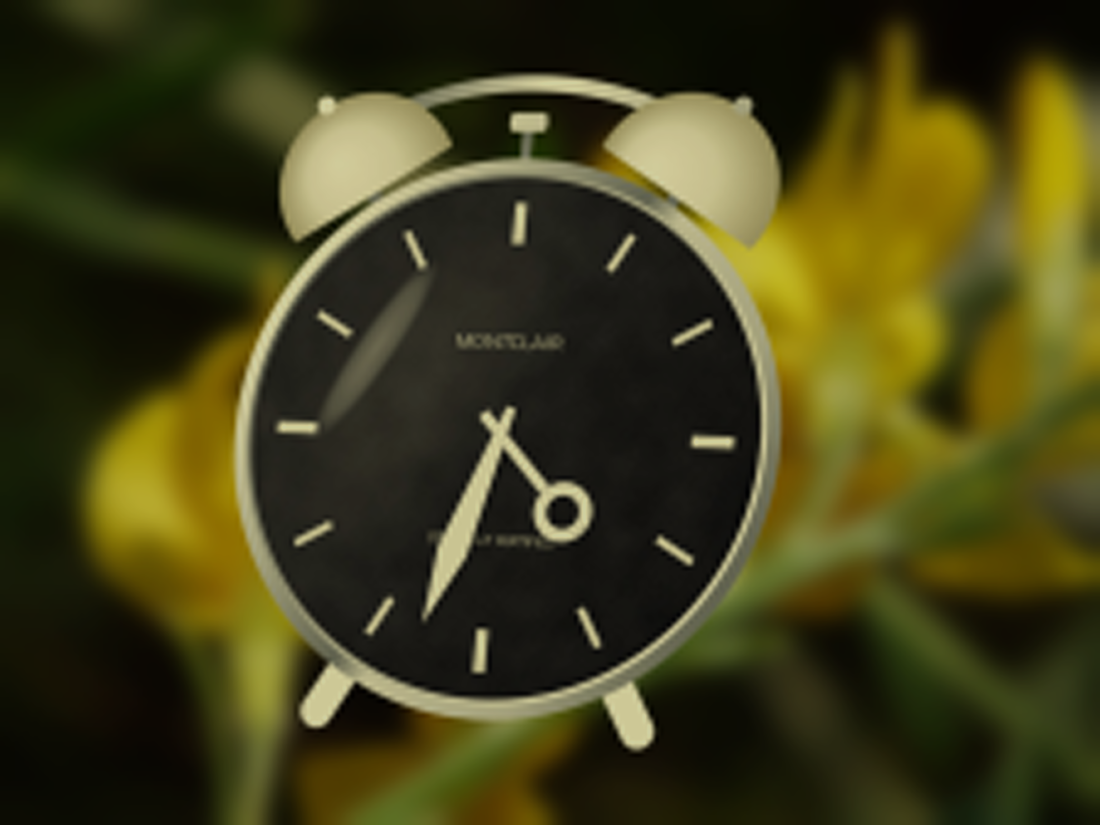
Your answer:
4 h 33 min
